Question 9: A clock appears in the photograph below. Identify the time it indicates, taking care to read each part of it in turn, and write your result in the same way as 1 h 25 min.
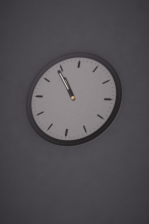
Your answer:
10 h 54 min
